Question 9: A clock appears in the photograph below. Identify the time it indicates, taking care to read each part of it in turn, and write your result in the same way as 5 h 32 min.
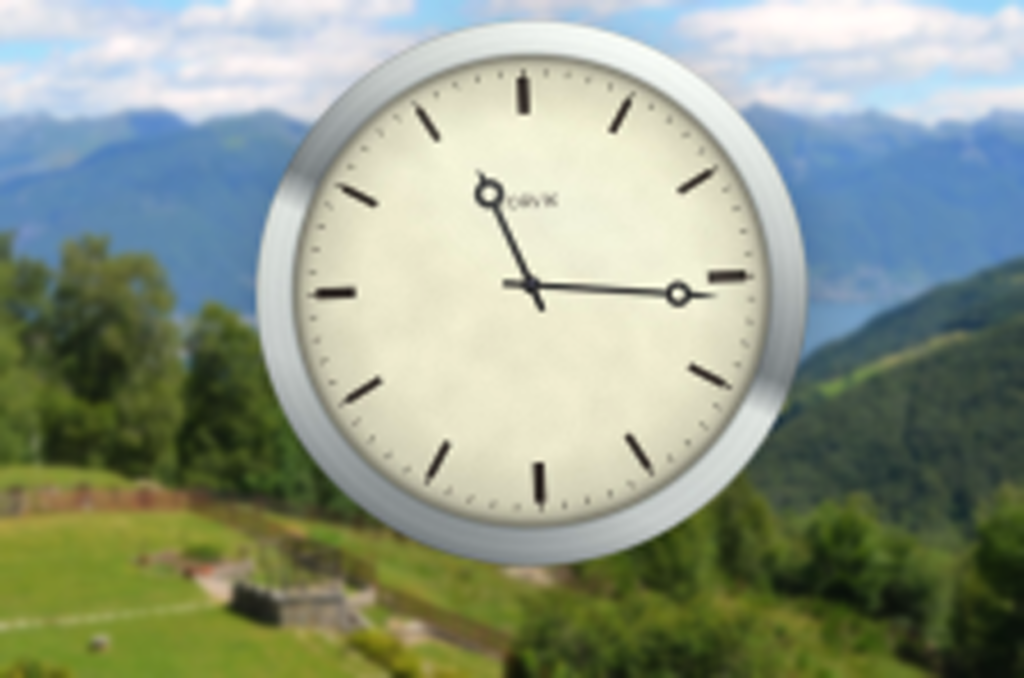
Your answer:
11 h 16 min
